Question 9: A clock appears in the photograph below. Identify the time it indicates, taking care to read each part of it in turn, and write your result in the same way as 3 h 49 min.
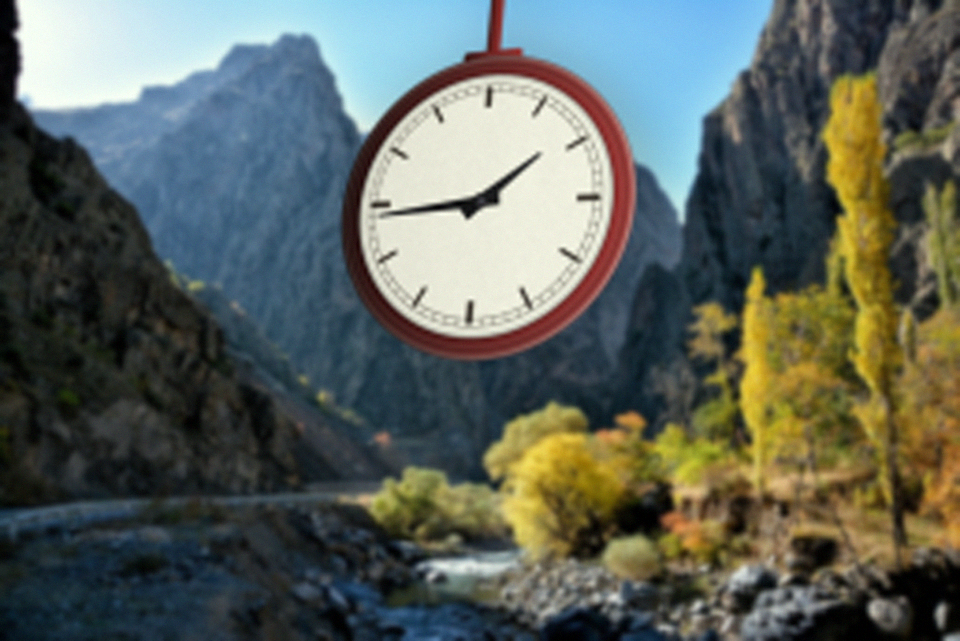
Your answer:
1 h 44 min
